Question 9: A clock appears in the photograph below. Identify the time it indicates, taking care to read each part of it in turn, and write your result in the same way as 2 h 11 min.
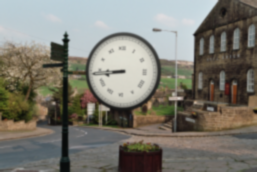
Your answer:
8 h 44 min
